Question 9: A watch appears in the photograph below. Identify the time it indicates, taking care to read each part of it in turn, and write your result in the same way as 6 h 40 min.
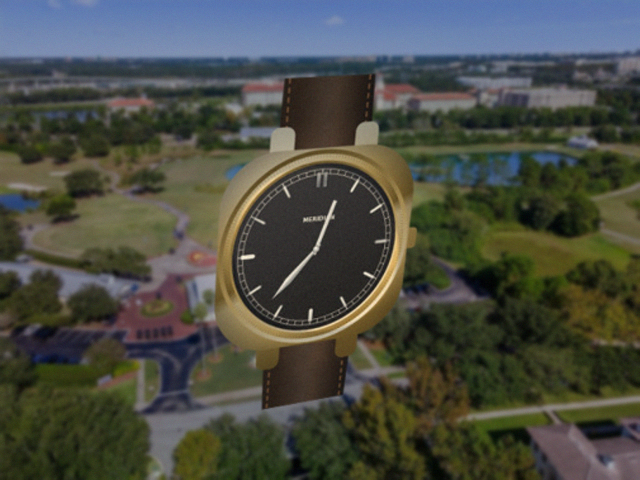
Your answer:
12 h 37 min
